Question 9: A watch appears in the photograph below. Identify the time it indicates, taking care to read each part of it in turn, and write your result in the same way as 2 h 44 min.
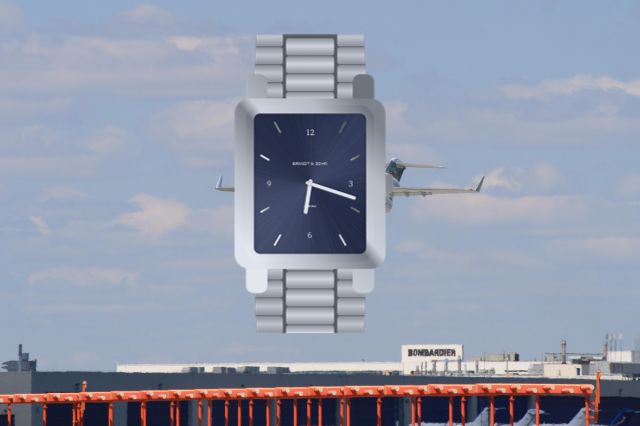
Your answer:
6 h 18 min
